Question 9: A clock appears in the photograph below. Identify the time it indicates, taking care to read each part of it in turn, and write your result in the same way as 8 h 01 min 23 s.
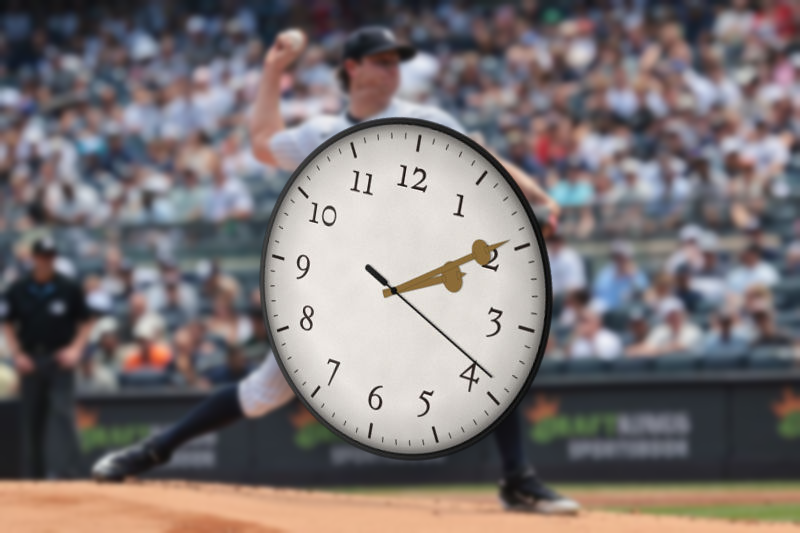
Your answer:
2 h 09 min 19 s
